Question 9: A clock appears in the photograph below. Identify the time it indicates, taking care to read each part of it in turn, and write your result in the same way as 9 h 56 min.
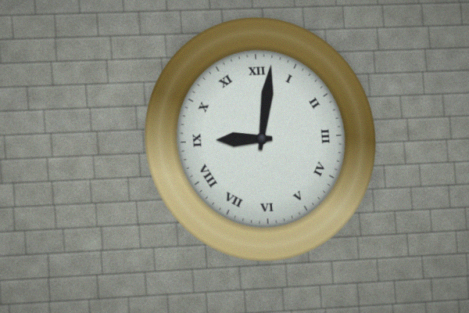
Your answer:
9 h 02 min
